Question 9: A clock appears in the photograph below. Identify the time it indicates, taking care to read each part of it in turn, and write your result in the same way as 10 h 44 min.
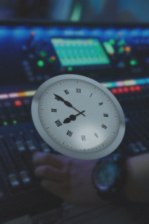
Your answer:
7 h 51 min
